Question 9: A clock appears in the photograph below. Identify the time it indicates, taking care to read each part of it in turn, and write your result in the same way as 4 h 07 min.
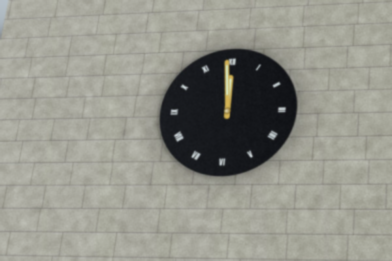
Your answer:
11 h 59 min
